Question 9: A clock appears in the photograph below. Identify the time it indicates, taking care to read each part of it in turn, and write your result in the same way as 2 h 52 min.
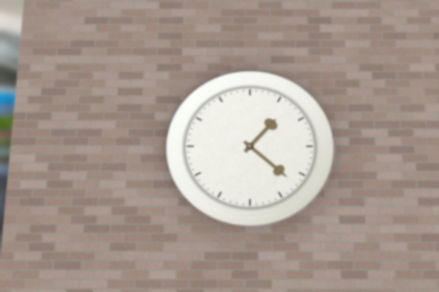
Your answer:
1 h 22 min
